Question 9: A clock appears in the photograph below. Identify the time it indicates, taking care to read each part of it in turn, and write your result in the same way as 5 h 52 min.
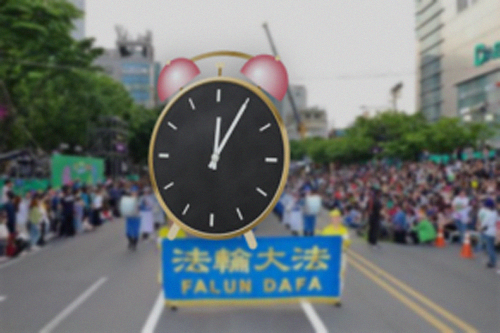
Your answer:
12 h 05 min
